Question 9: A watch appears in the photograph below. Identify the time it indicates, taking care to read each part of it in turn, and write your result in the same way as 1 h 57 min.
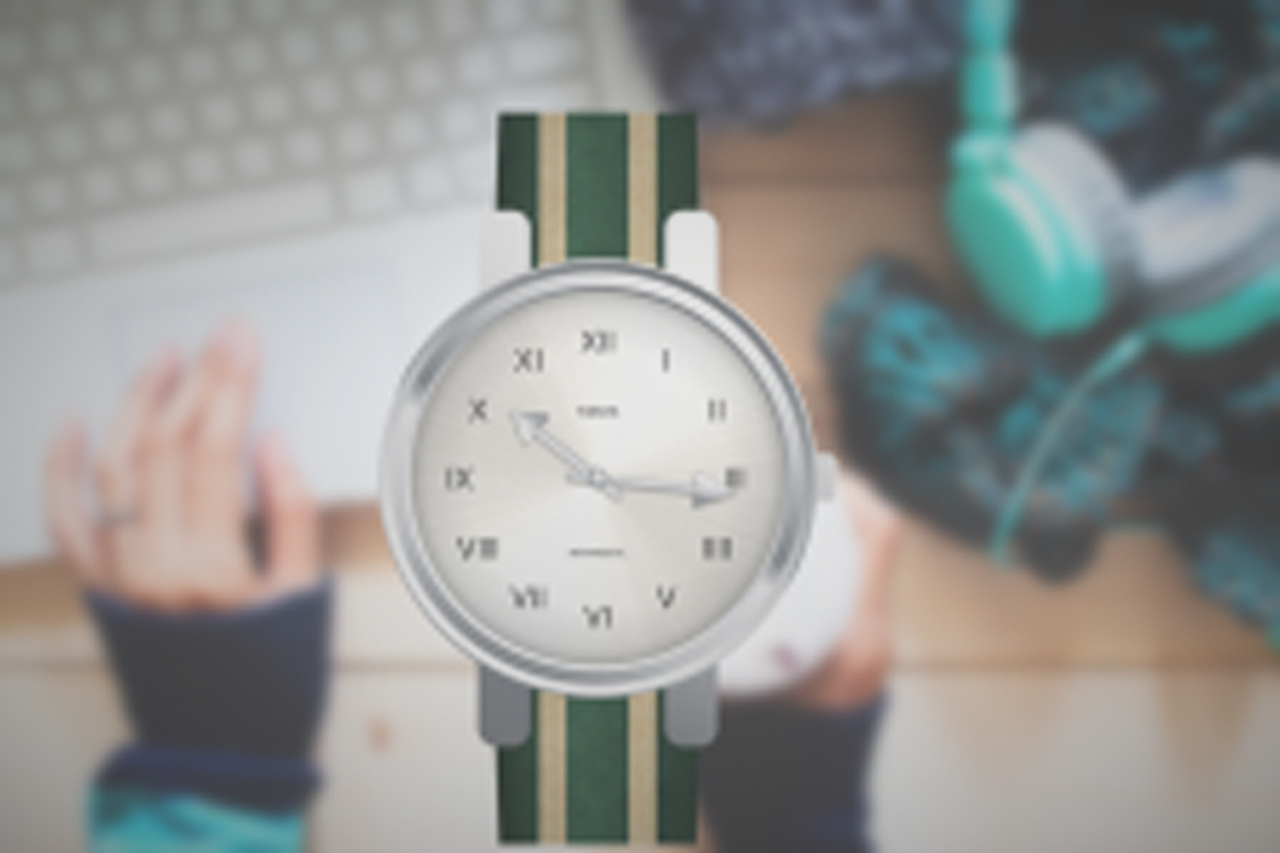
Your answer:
10 h 16 min
